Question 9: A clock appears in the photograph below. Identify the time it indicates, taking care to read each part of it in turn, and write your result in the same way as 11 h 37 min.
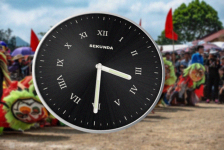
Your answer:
3 h 30 min
